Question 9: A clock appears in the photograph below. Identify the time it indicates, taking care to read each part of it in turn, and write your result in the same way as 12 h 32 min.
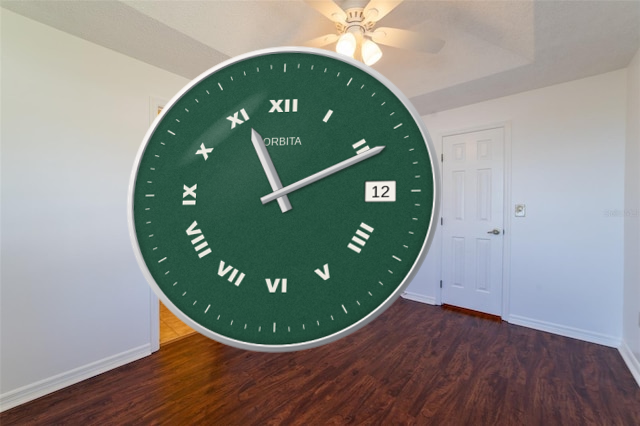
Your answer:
11 h 11 min
